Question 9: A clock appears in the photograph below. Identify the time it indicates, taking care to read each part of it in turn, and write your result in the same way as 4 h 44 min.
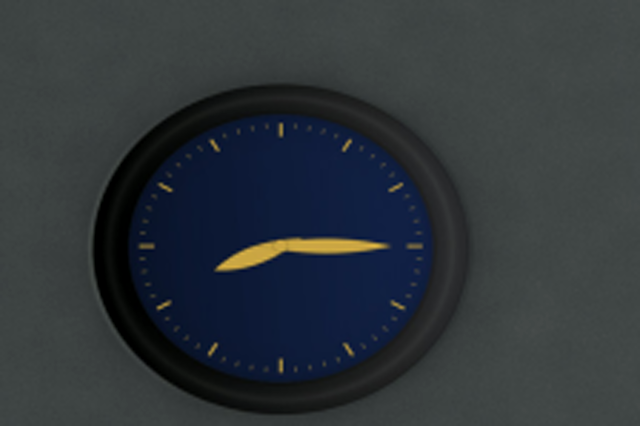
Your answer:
8 h 15 min
